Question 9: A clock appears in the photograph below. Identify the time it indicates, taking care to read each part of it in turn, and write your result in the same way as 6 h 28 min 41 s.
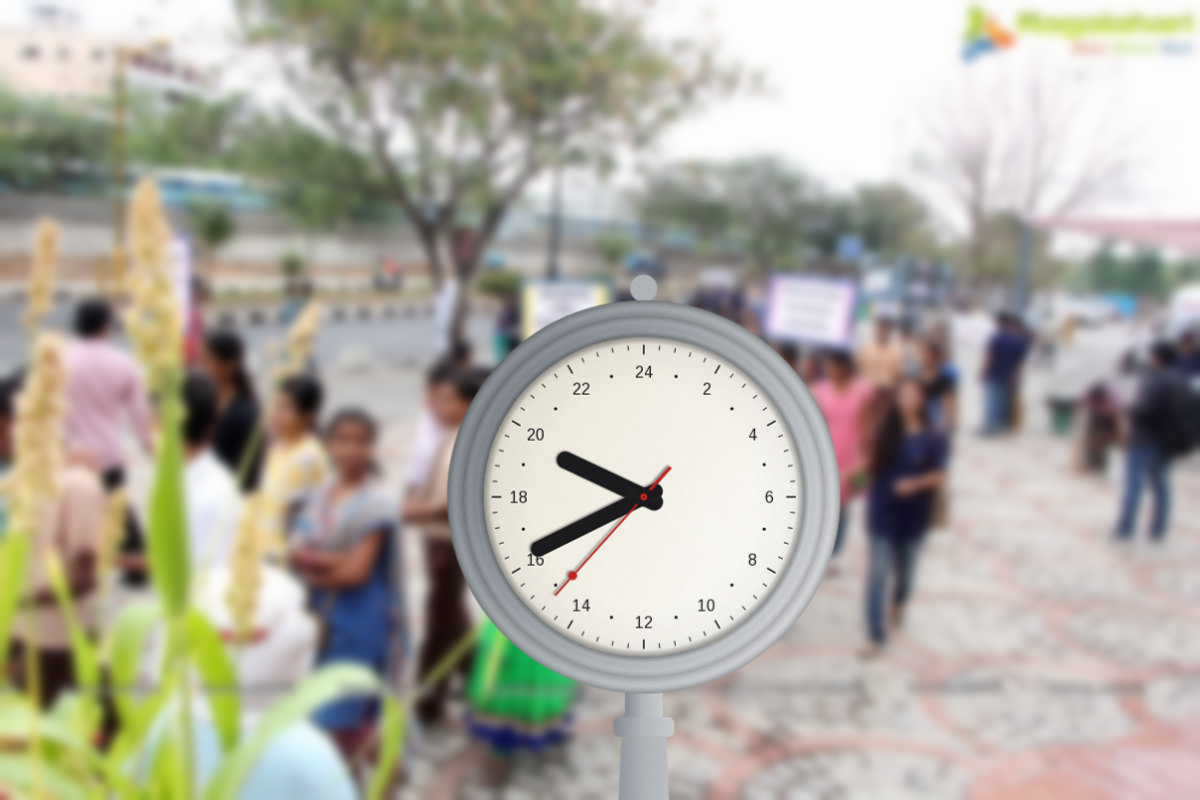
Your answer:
19 h 40 min 37 s
